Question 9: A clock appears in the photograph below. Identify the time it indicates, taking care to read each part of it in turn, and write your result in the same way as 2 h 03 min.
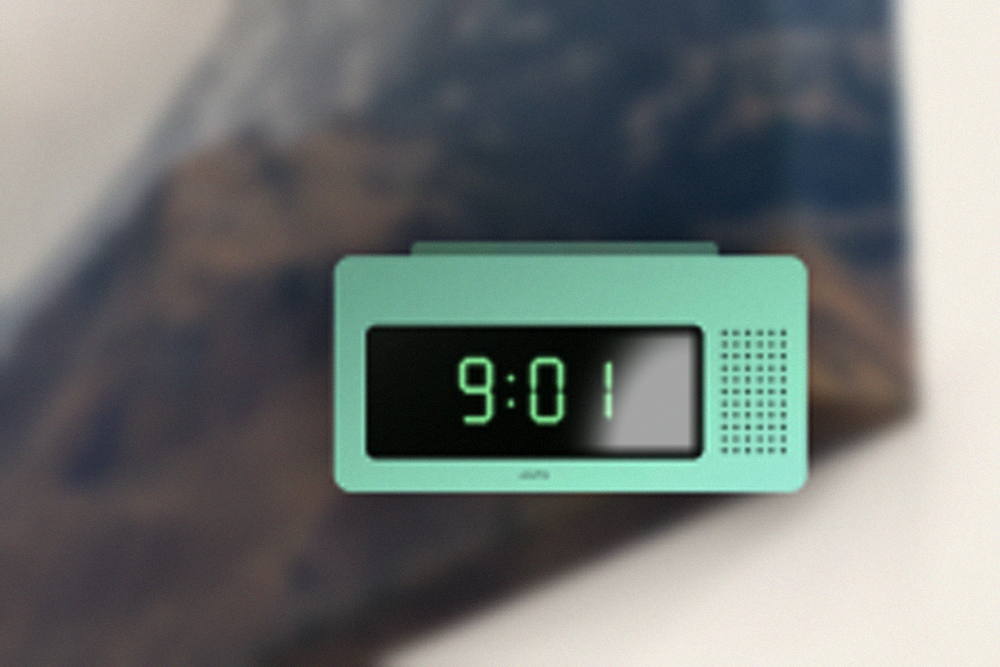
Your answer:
9 h 01 min
